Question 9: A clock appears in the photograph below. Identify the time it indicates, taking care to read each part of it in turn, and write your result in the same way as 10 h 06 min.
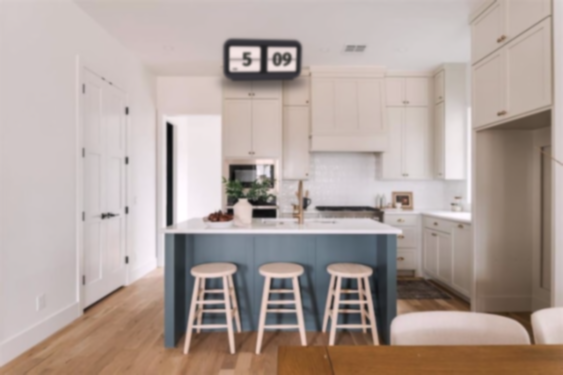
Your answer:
5 h 09 min
